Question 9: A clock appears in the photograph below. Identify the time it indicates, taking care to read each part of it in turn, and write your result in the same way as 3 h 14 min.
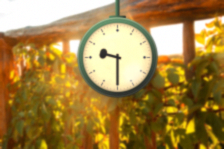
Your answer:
9 h 30 min
